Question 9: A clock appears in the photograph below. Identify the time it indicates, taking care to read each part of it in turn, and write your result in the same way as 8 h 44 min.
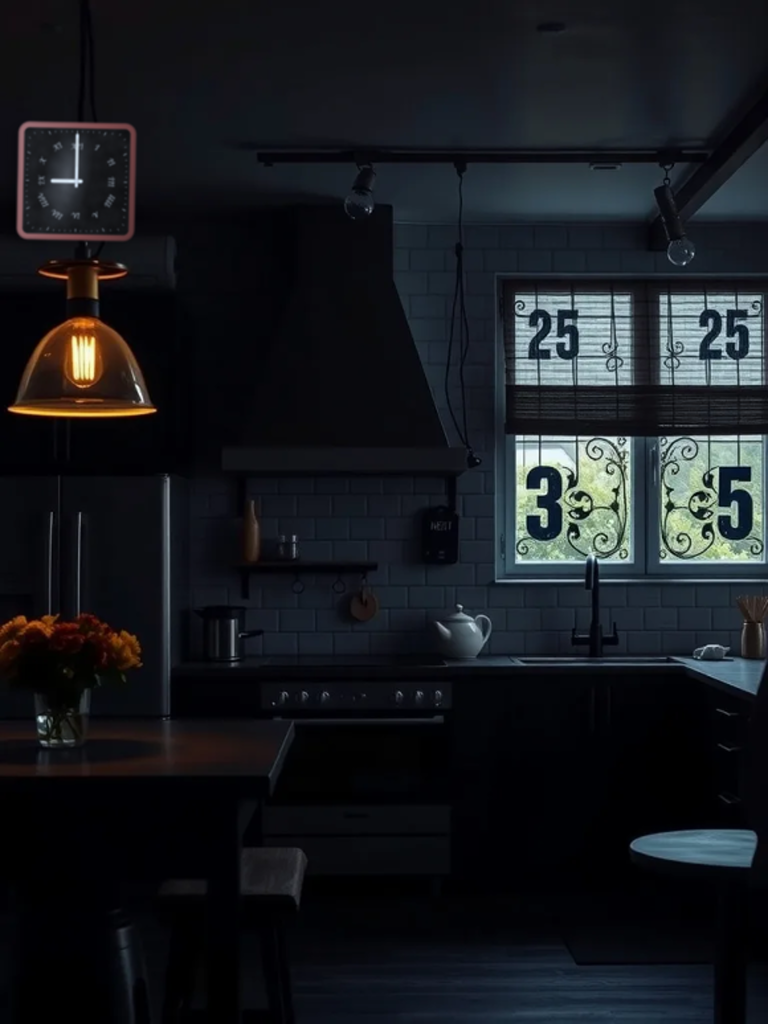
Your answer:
9 h 00 min
